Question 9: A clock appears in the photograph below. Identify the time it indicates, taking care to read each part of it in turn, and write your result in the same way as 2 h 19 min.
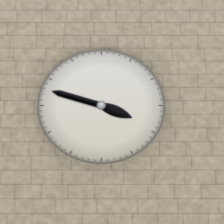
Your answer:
3 h 48 min
